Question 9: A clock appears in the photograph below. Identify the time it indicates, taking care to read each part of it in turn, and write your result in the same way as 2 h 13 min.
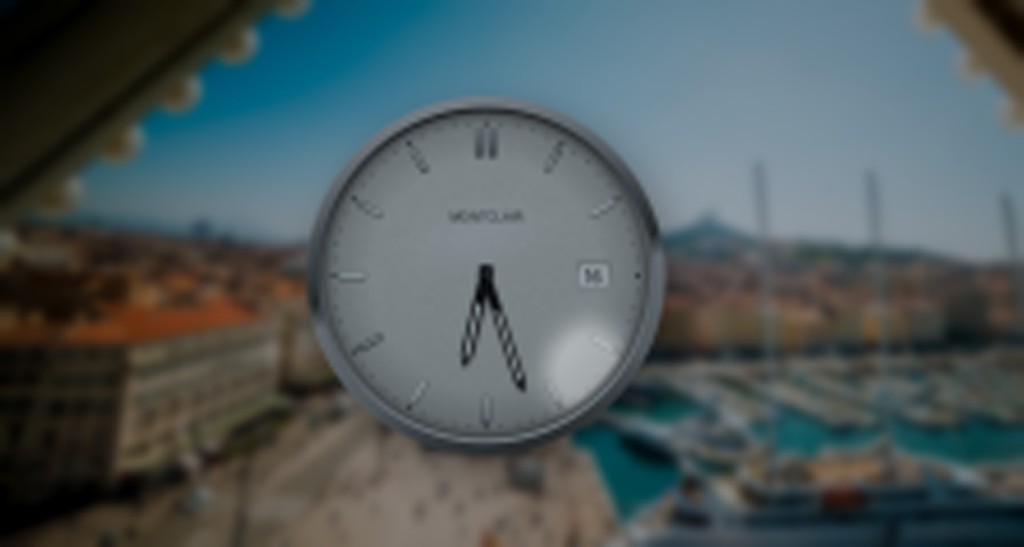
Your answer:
6 h 27 min
